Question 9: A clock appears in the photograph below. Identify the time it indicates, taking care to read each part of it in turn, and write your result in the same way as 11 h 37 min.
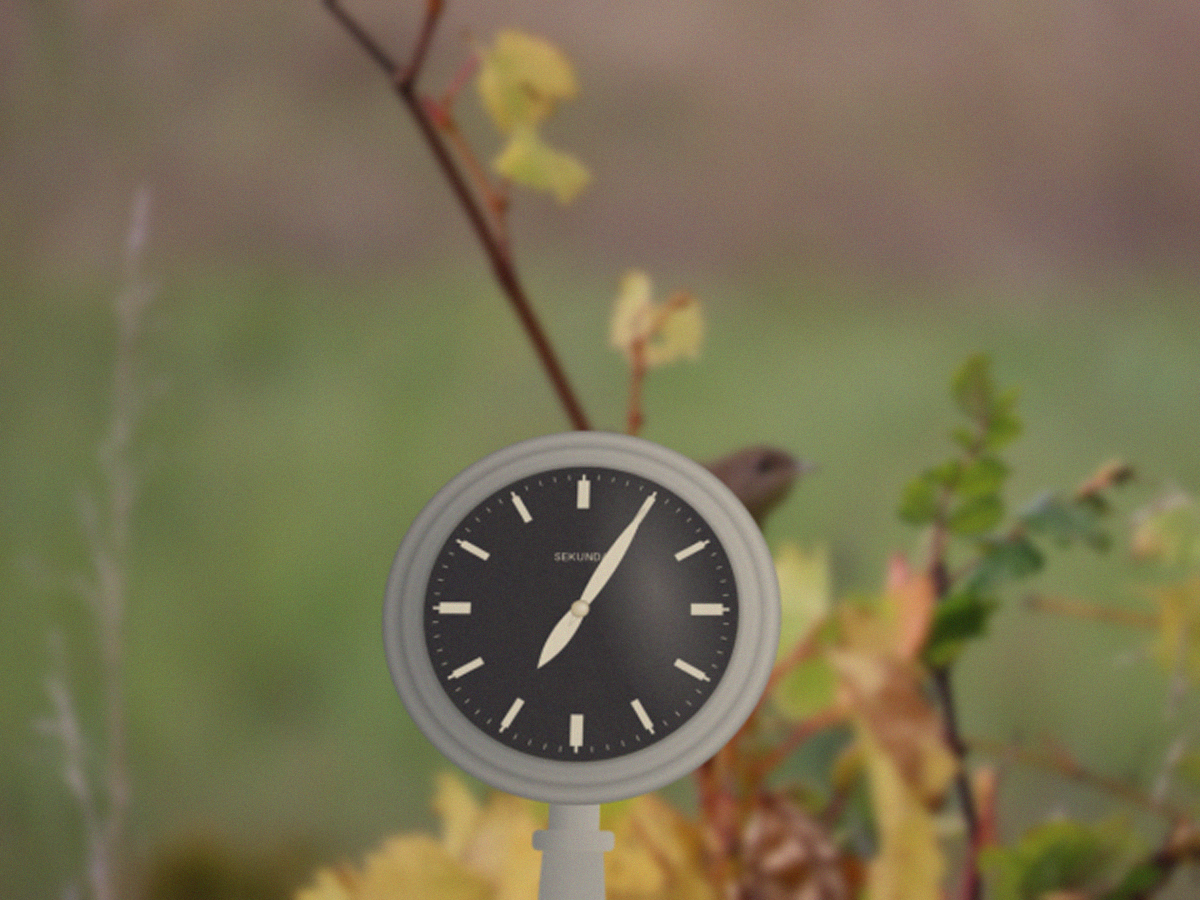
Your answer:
7 h 05 min
